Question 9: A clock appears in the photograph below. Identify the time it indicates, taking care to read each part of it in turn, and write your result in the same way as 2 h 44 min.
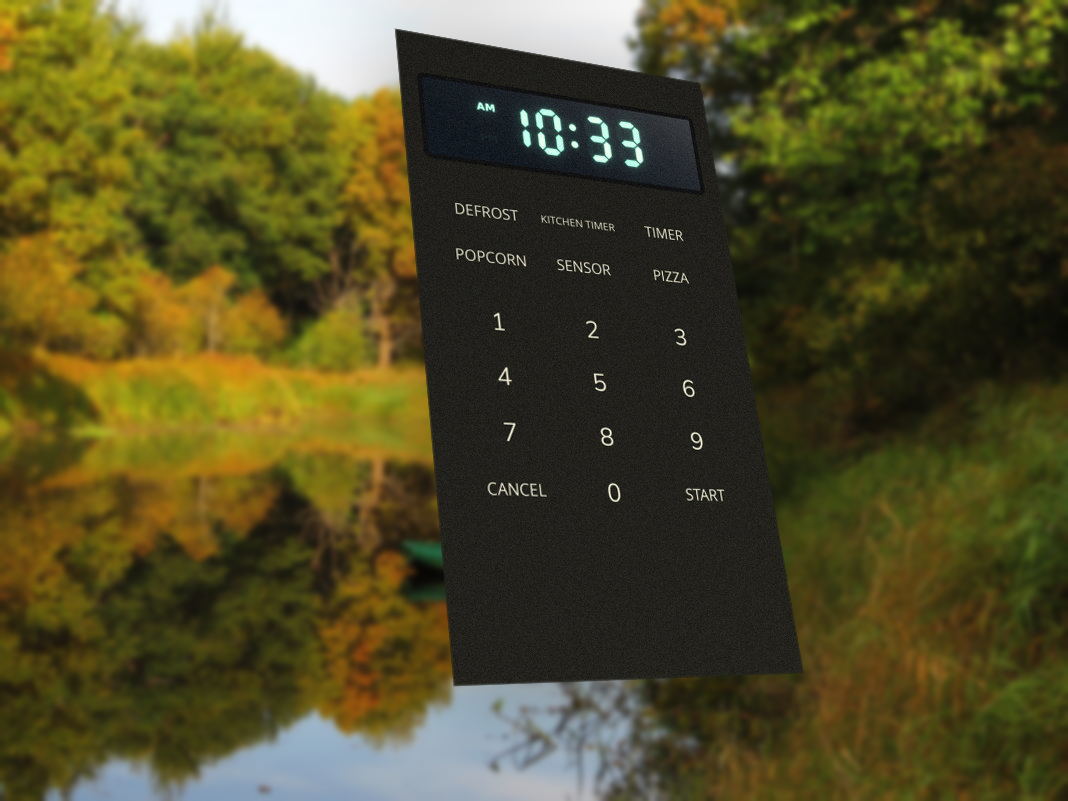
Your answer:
10 h 33 min
